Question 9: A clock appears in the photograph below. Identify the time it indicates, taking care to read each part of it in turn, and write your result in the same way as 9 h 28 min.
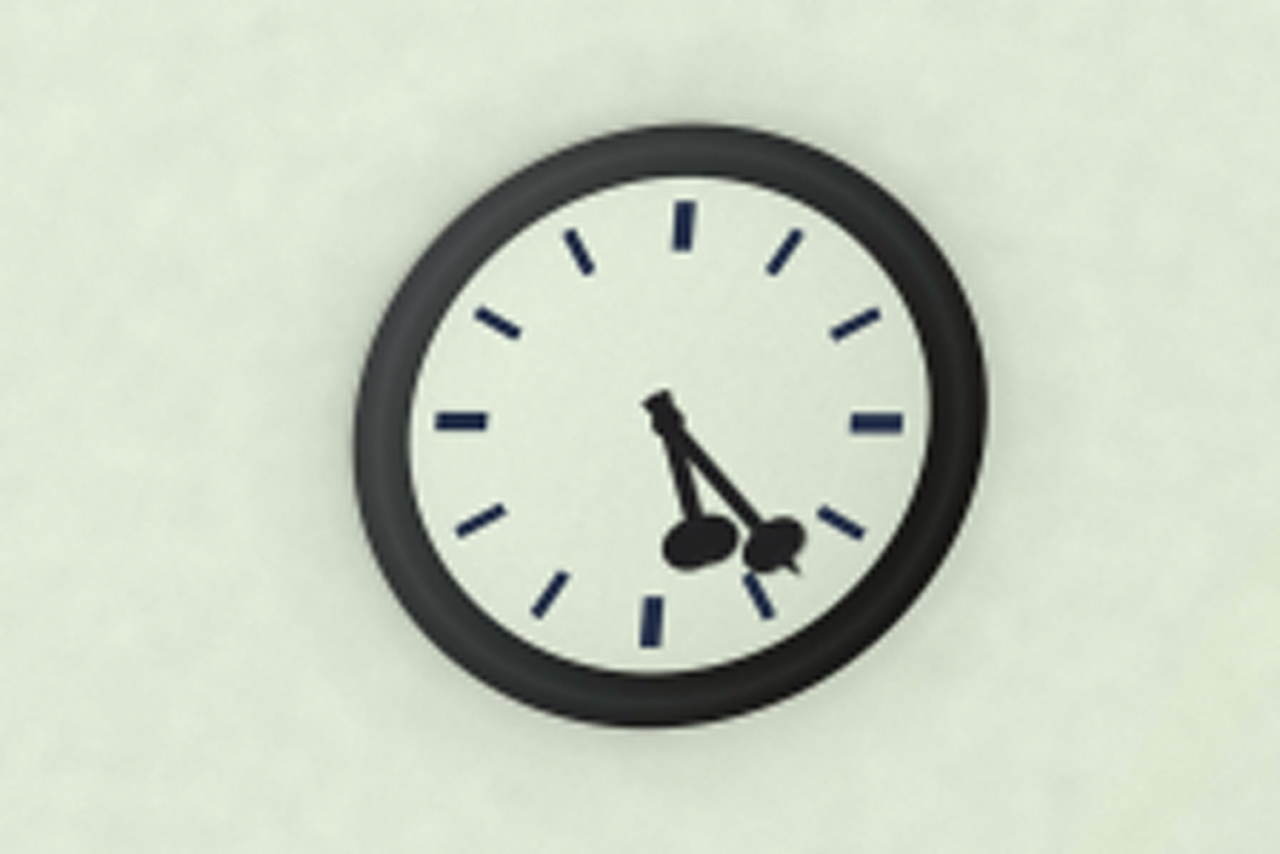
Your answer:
5 h 23 min
